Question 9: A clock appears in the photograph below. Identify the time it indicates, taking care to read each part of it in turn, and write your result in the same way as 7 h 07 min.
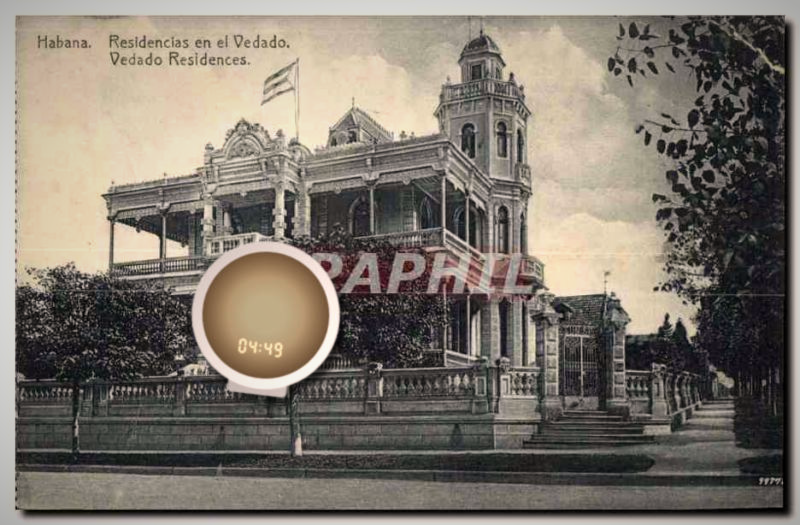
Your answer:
4 h 49 min
